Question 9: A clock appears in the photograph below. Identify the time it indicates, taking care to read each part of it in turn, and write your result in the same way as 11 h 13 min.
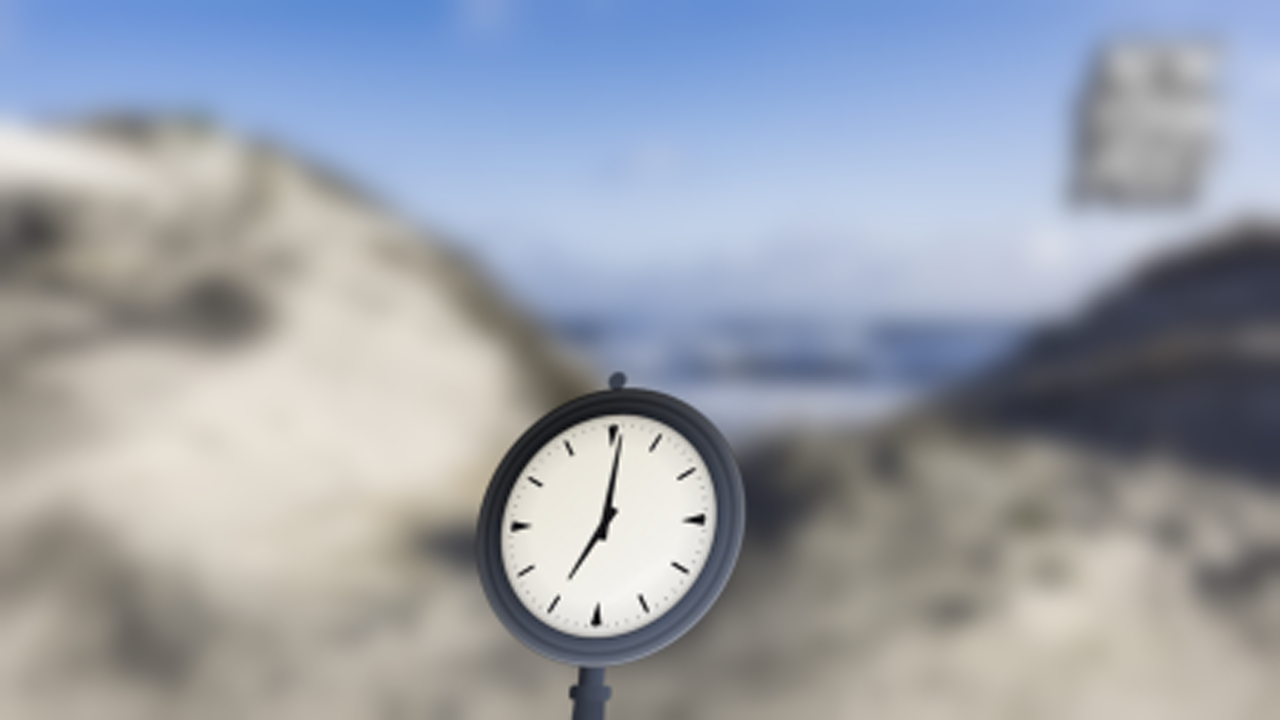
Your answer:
7 h 01 min
